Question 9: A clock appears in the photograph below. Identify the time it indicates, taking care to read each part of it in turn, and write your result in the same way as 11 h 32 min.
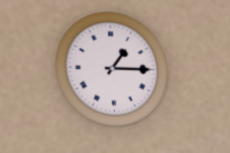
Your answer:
1 h 15 min
